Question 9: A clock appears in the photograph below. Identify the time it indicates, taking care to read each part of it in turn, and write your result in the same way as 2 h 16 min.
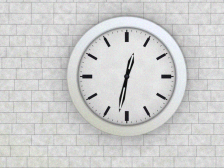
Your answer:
12 h 32 min
